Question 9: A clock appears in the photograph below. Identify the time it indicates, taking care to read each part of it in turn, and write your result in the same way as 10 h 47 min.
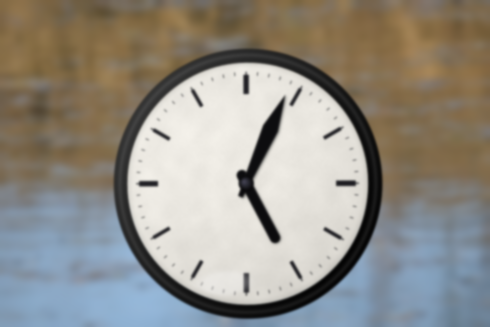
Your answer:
5 h 04 min
